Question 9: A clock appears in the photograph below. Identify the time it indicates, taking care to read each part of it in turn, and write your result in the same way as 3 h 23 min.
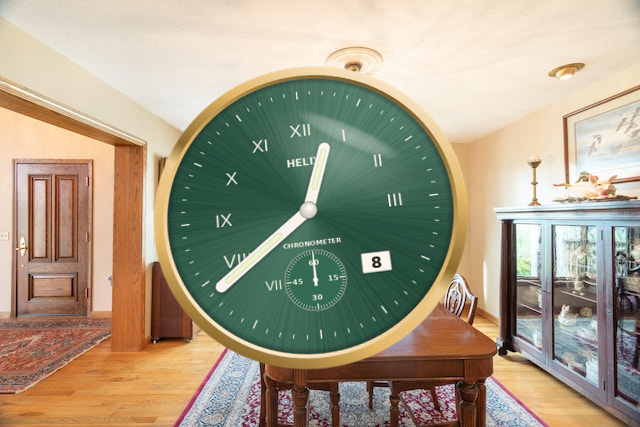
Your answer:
12 h 39 min
